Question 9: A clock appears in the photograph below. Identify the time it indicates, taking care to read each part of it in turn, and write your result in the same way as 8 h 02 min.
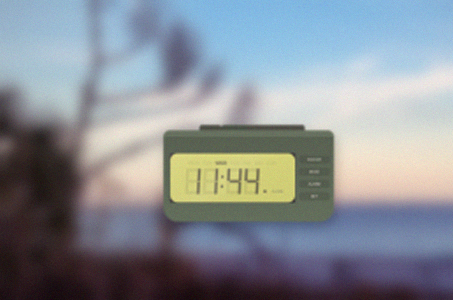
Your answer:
11 h 44 min
